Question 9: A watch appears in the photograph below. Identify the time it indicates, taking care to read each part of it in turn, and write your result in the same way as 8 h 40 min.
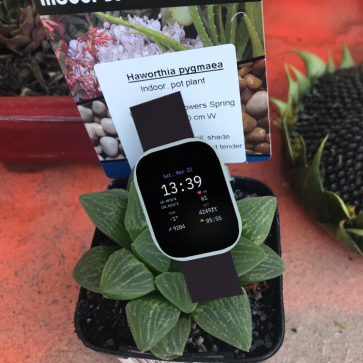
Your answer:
13 h 39 min
